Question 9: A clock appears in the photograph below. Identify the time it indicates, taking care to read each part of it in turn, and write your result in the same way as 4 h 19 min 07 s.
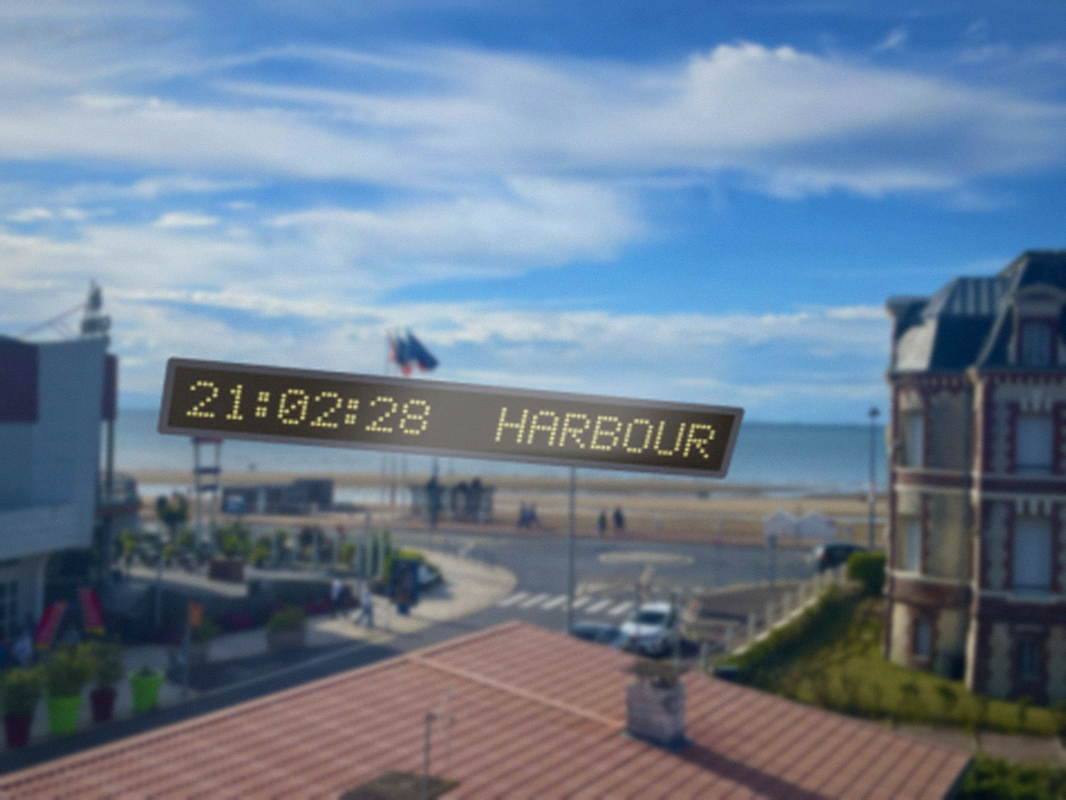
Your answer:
21 h 02 min 28 s
